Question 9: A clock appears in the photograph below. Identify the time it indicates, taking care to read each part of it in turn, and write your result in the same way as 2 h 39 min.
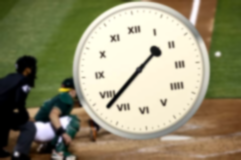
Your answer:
1 h 38 min
